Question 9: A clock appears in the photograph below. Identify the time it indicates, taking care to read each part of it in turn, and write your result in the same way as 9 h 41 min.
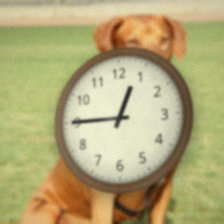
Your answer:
12 h 45 min
